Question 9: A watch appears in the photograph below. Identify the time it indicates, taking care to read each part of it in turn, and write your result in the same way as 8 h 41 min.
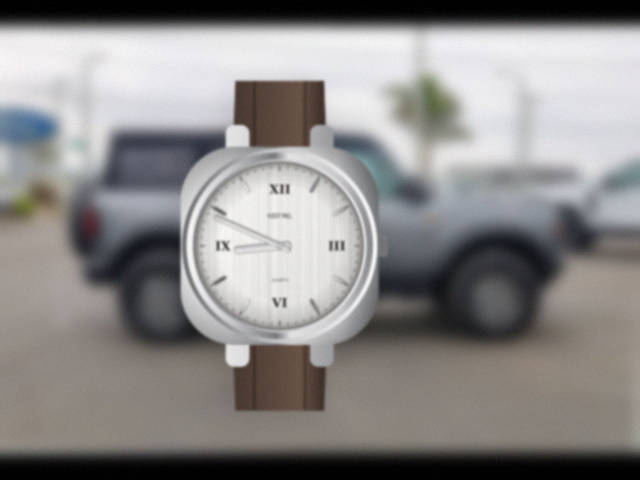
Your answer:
8 h 49 min
